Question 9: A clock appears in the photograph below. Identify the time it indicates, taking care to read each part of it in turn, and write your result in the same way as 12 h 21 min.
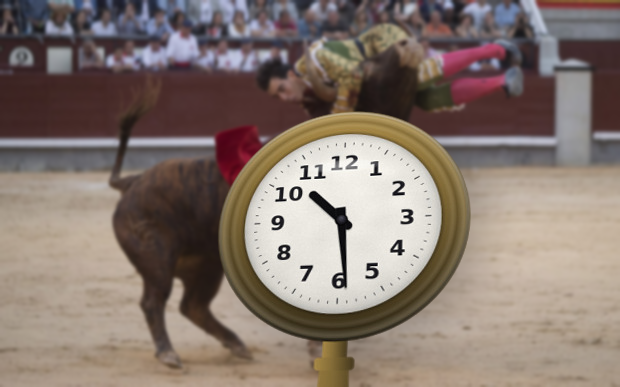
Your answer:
10 h 29 min
